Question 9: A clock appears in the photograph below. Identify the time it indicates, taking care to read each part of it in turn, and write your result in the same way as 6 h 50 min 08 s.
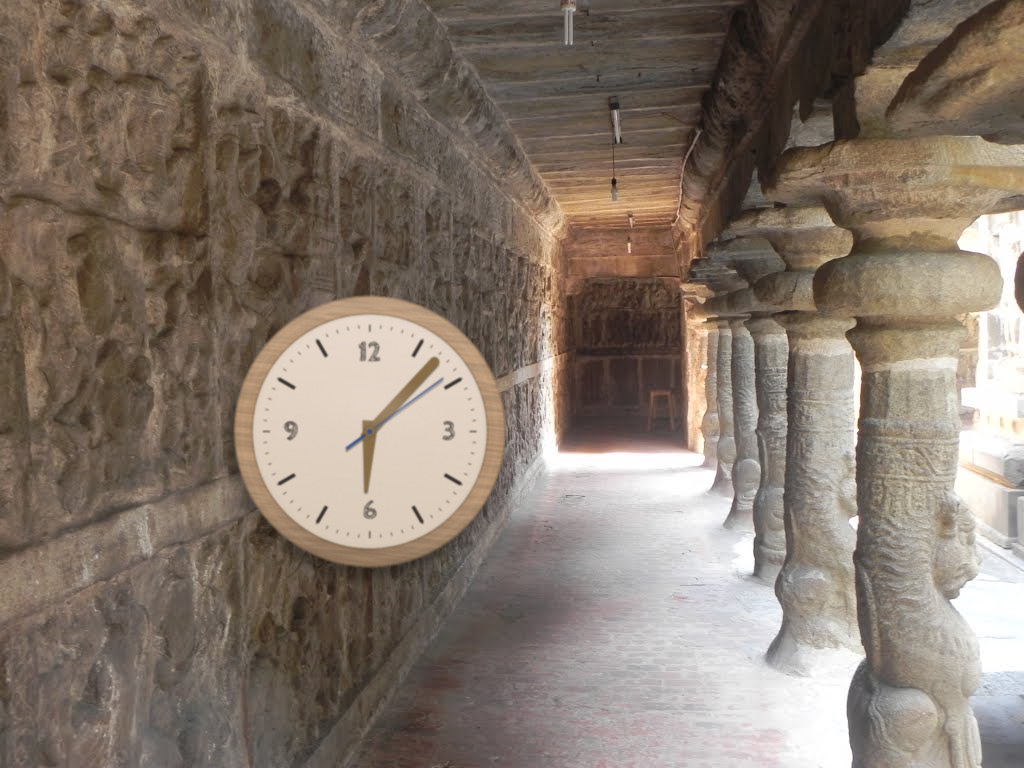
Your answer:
6 h 07 min 09 s
